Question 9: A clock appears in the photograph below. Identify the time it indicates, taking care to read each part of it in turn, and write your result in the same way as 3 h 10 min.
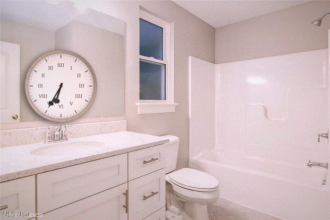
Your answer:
6 h 35 min
